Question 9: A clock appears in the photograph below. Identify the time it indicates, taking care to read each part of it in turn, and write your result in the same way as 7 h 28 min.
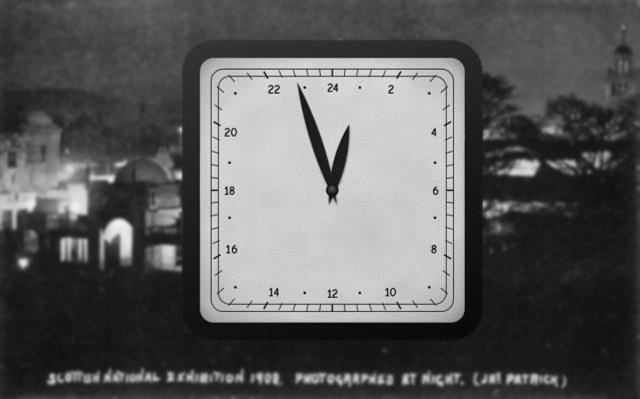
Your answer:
0 h 57 min
